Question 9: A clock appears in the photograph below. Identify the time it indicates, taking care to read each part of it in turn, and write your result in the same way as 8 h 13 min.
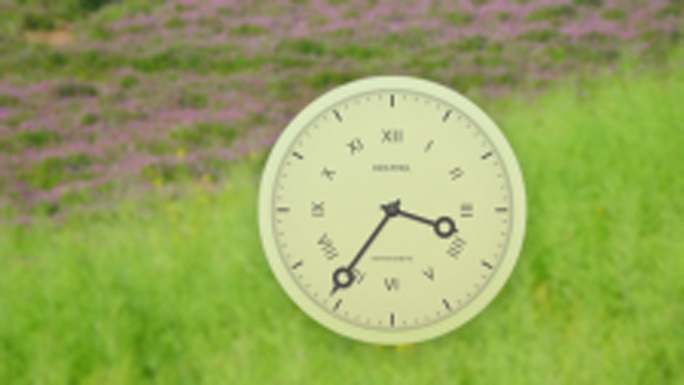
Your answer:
3 h 36 min
